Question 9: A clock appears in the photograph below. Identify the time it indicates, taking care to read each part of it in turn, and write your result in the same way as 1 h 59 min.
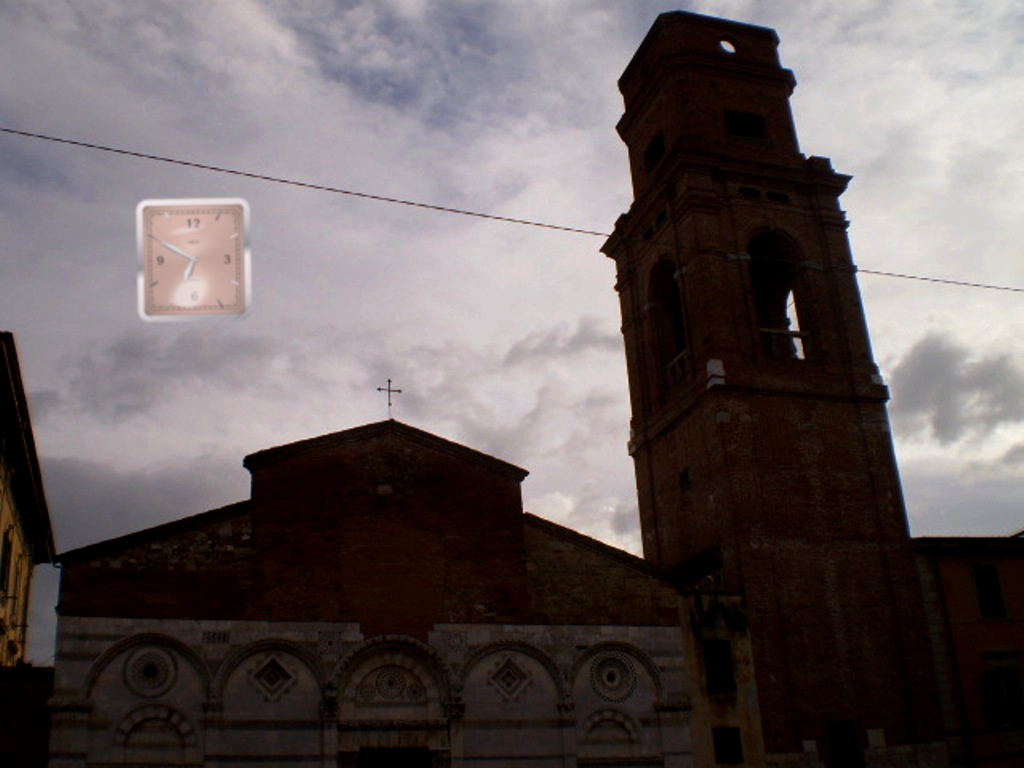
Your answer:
6 h 50 min
